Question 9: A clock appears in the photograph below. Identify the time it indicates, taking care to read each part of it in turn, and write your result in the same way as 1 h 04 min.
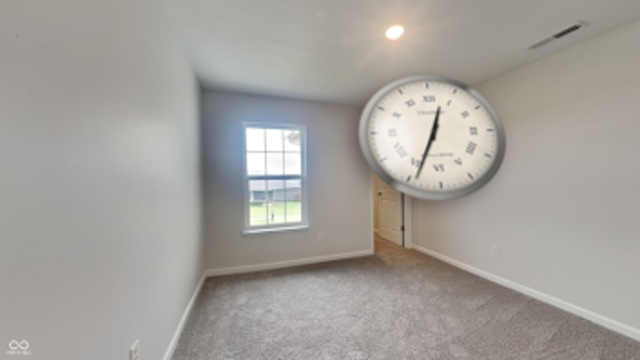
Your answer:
12 h 34 min
